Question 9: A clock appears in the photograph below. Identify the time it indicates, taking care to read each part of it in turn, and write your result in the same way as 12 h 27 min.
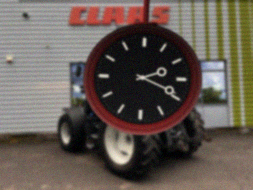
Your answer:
2 h 19 min
